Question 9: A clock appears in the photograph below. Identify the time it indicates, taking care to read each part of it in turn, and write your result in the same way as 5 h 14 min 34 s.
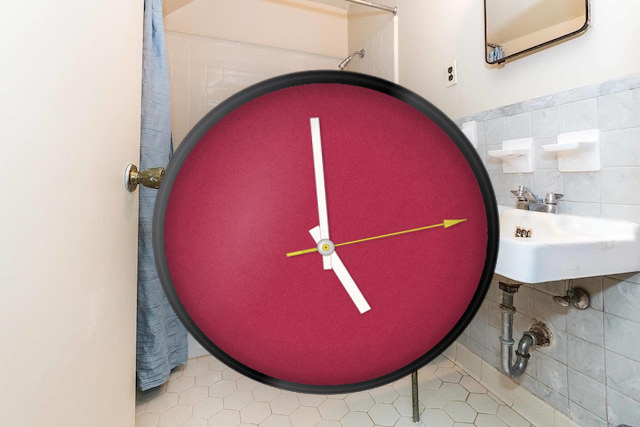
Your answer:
4 h 59 min 13 s
